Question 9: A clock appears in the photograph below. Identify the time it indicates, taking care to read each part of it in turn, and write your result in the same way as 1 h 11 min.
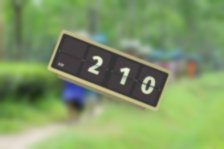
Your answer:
2 h 10 min
